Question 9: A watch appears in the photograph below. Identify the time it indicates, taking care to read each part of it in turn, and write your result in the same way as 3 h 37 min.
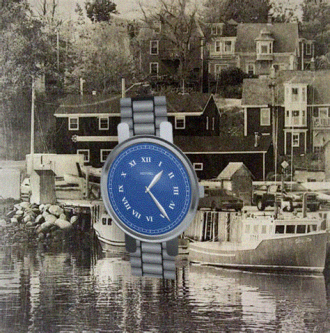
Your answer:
1 h 24 min
